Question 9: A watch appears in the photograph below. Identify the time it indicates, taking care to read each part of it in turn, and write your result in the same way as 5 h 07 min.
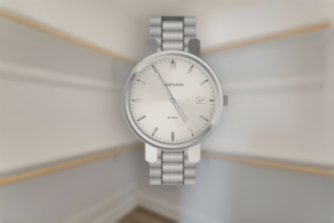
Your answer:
4 h 55 min
